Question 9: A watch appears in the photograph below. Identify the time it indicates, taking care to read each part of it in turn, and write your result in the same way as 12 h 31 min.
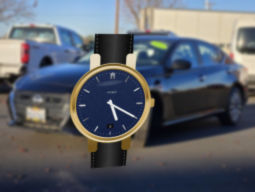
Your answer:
5 h 20 min
